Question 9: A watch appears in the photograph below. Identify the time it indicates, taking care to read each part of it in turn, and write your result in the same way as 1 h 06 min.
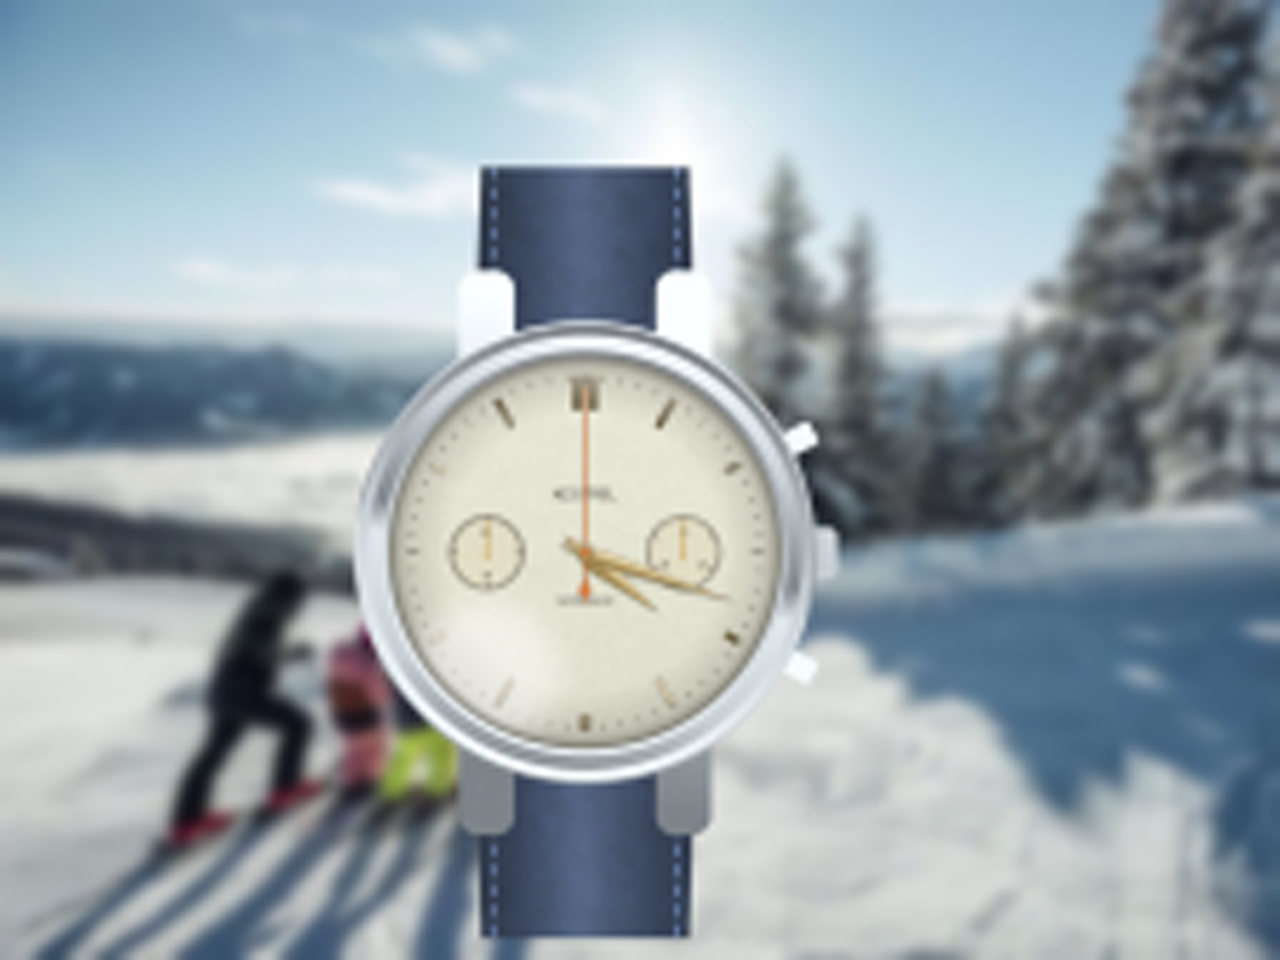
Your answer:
4 h 18 min
